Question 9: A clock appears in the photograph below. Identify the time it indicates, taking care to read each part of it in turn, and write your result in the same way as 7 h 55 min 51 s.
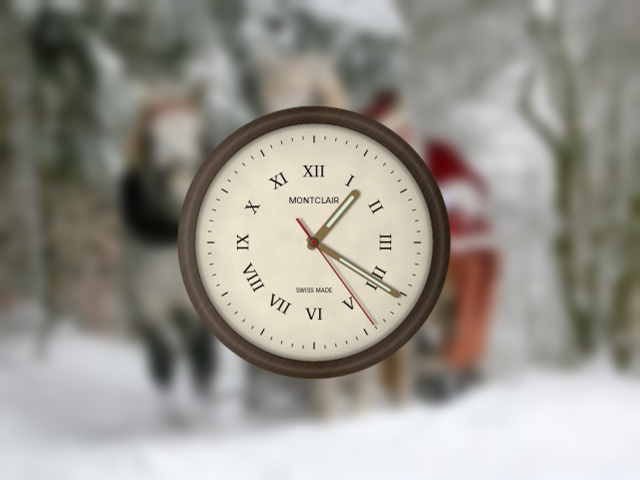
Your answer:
1 h 20 min 24 s
